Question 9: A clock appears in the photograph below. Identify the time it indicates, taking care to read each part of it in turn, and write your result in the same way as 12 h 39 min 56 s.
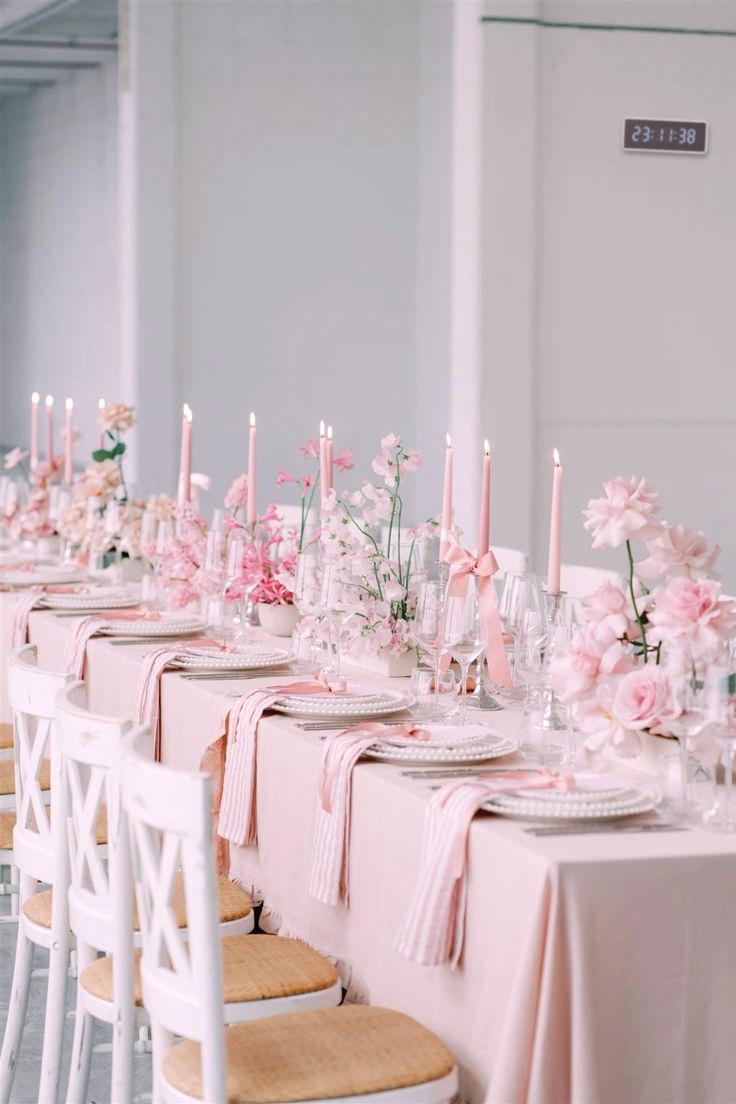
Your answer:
23 h 11 min 38 s
